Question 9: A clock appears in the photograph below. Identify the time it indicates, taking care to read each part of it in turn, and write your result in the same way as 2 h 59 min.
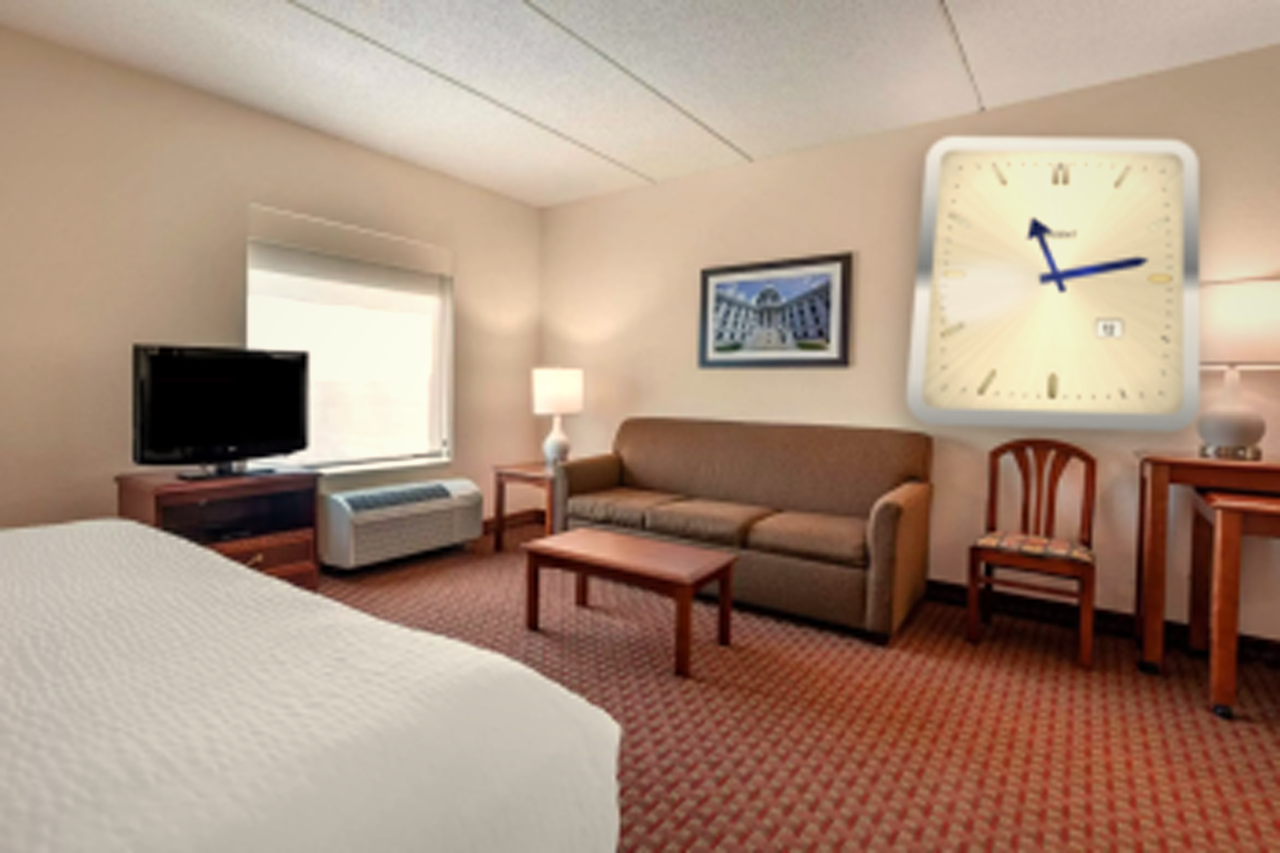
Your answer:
11 h 13 min
